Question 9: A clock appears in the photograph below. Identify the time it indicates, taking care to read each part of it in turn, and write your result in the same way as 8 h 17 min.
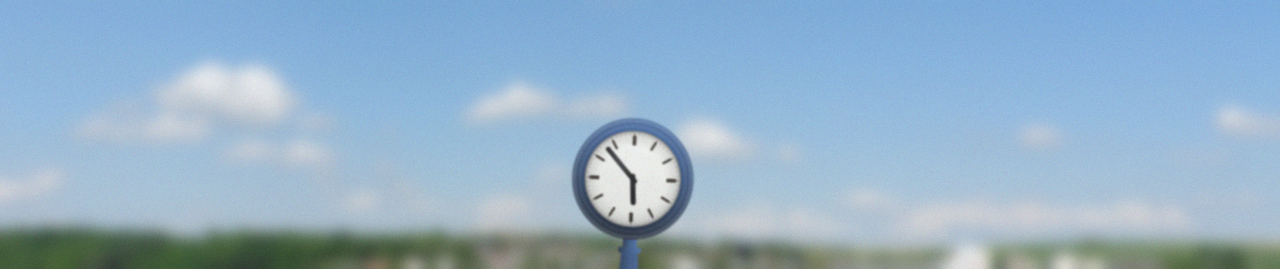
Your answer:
5 h 53 min
